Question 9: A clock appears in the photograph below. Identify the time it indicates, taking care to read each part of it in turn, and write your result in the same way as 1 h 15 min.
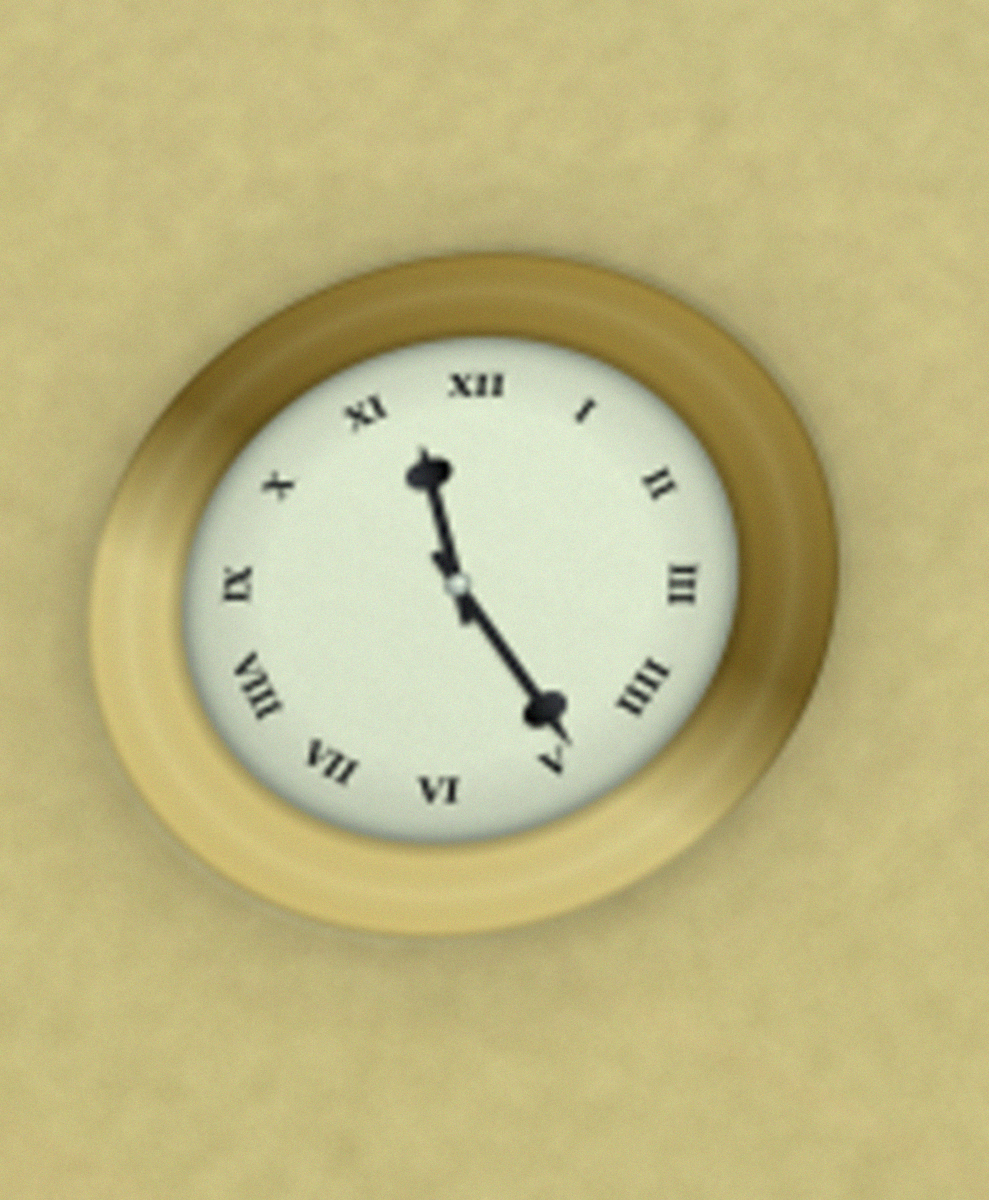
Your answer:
11 h 24 min
